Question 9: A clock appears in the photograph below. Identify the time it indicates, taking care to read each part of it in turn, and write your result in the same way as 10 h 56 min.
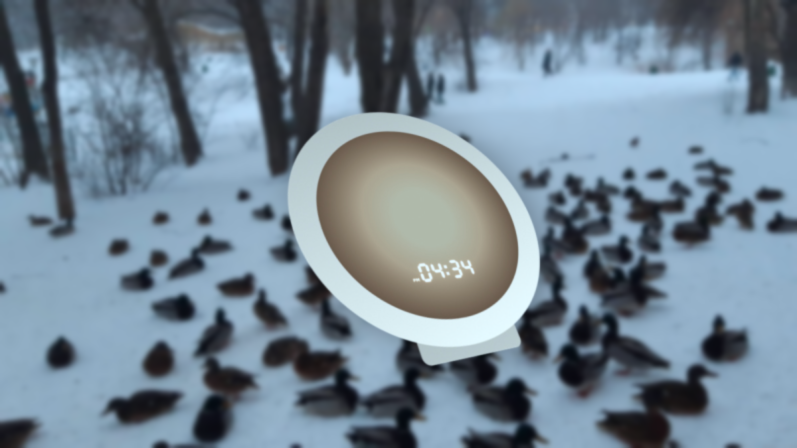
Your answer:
4 h 34 min
